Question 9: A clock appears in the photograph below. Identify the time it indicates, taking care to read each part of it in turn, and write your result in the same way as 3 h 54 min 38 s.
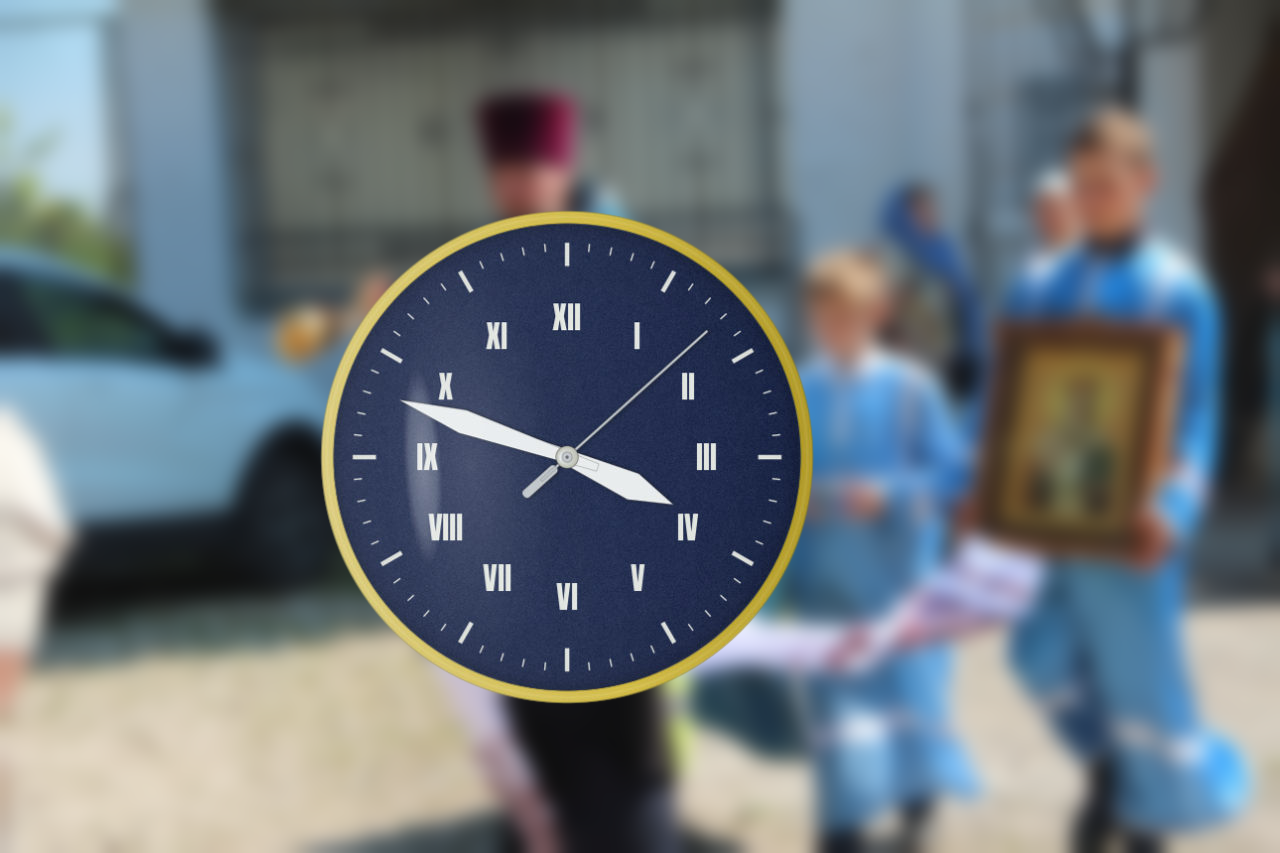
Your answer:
3 h 48 min 08 s
